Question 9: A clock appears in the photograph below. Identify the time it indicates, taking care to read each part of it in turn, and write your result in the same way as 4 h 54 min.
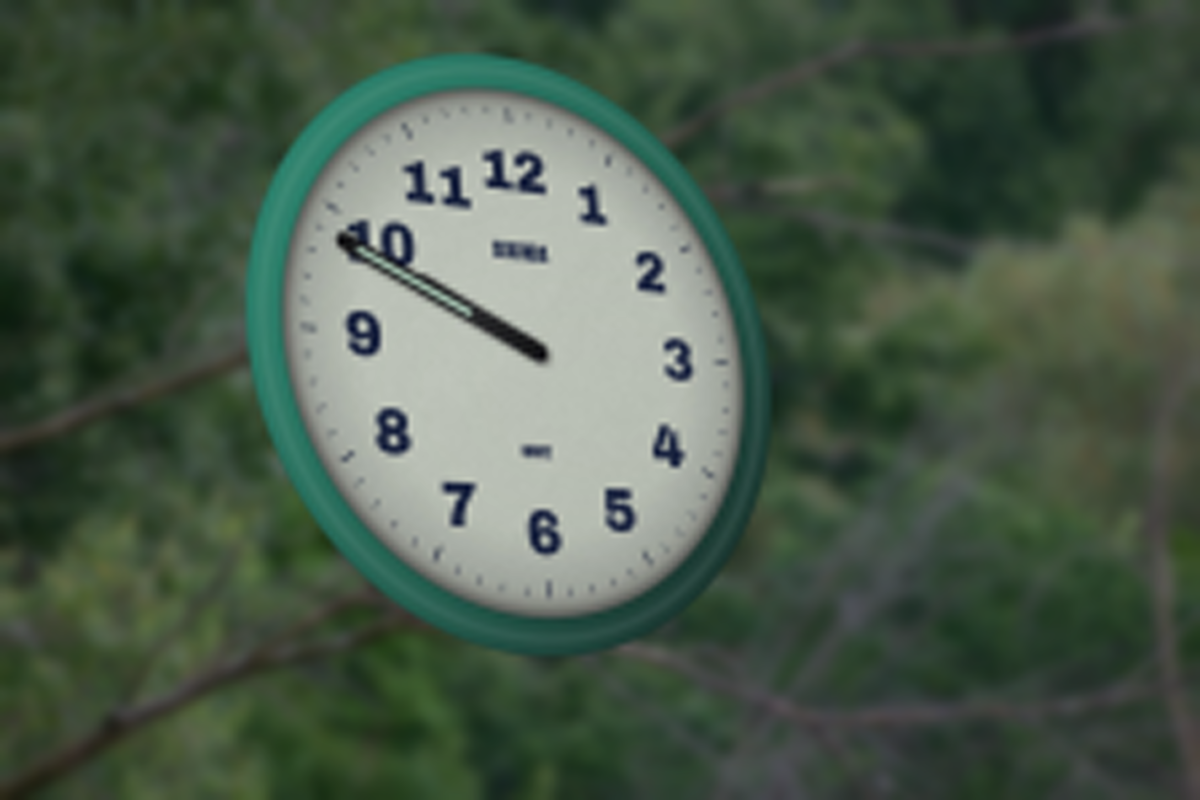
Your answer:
9 h 49 min
